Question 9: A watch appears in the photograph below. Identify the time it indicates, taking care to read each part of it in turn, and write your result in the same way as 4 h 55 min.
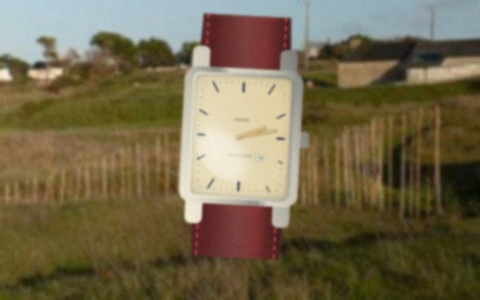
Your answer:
2 h 13 min
